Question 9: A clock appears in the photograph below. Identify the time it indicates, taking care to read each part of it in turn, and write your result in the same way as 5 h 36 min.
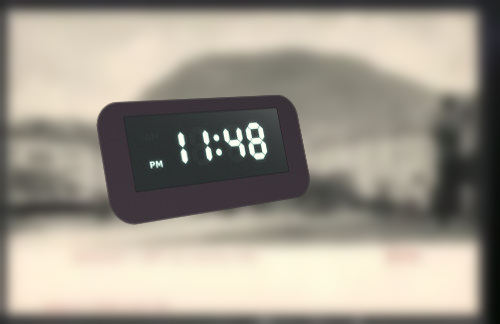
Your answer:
11 h 48 min
